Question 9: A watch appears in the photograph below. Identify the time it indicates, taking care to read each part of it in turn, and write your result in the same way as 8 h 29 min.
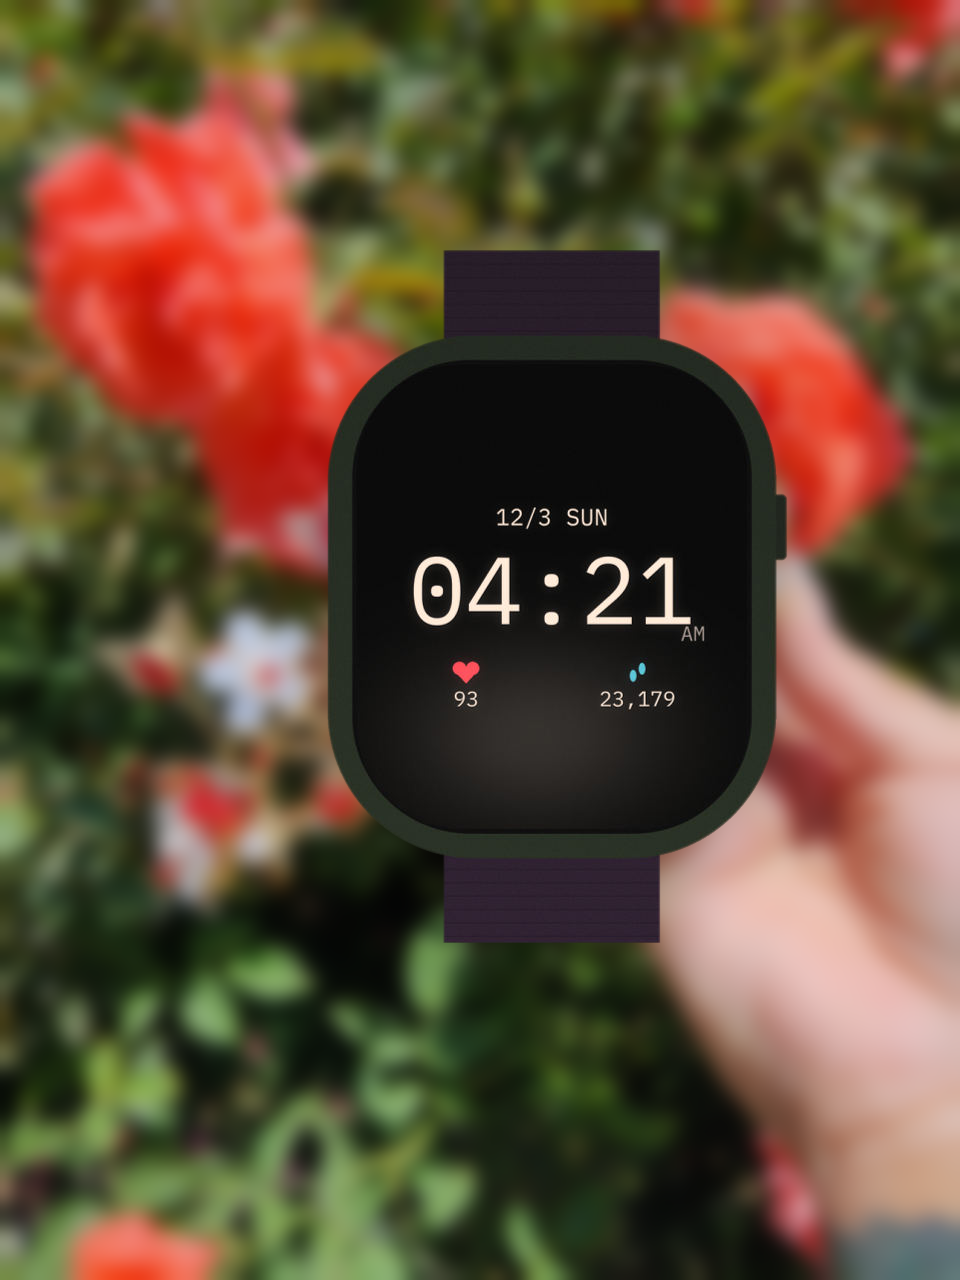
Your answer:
4 h 21 min
